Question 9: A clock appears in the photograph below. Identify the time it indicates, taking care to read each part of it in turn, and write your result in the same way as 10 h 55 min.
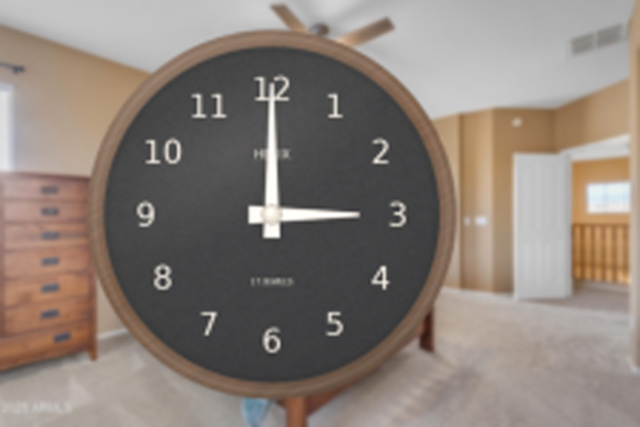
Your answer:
3 h 00 min
